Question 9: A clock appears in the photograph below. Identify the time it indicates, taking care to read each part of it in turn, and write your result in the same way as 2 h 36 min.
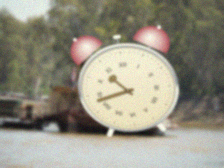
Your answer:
10 h 43 min
